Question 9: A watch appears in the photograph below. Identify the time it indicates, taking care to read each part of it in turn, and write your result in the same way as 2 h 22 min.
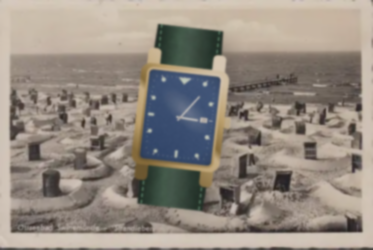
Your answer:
3 h 06 min
